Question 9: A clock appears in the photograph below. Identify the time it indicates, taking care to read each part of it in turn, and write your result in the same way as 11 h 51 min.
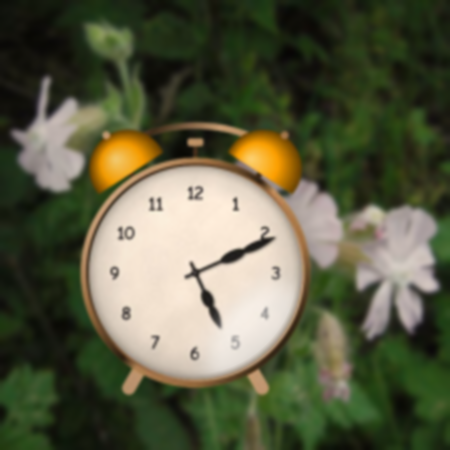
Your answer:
5 h 11 min
